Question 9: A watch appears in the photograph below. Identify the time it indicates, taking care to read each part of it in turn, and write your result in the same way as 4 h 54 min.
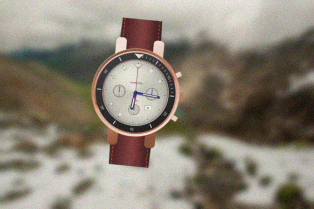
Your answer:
6 h 16 min
